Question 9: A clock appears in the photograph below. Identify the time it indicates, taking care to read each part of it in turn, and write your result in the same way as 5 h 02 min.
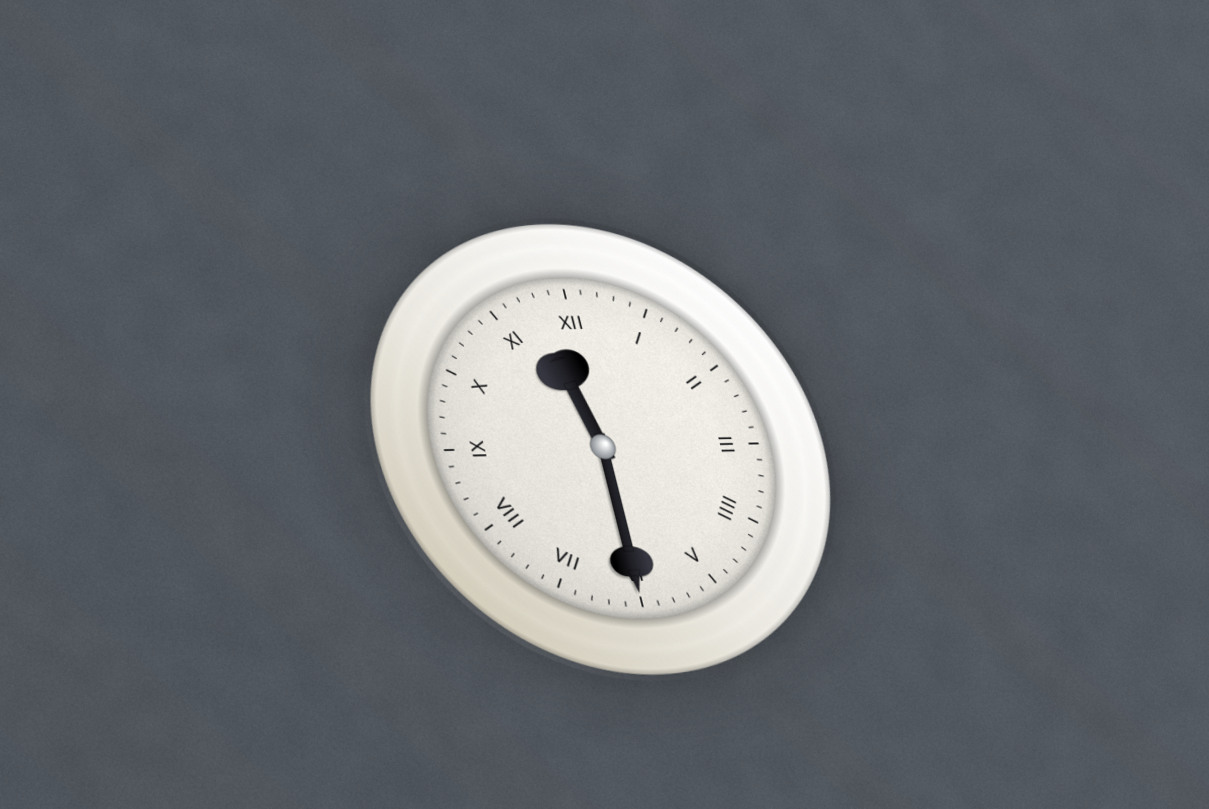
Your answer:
11 h 30 min
